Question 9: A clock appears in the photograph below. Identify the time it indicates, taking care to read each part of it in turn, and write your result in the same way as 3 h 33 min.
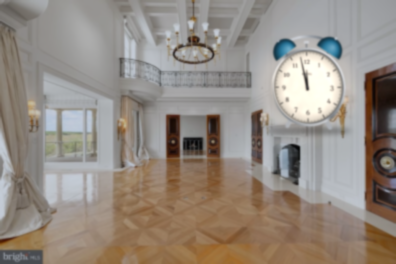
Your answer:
11 h 58 min
